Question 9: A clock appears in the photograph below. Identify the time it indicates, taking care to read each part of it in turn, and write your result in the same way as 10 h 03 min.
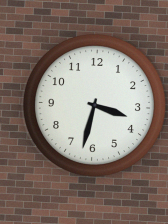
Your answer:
3 h 32 min
